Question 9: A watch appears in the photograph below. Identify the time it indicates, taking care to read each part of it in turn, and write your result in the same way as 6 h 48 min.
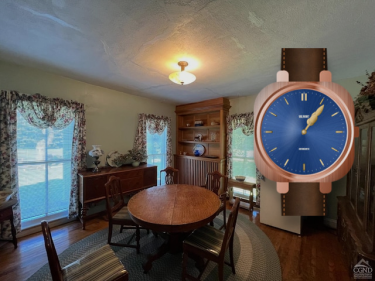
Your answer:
1 h 06 min
